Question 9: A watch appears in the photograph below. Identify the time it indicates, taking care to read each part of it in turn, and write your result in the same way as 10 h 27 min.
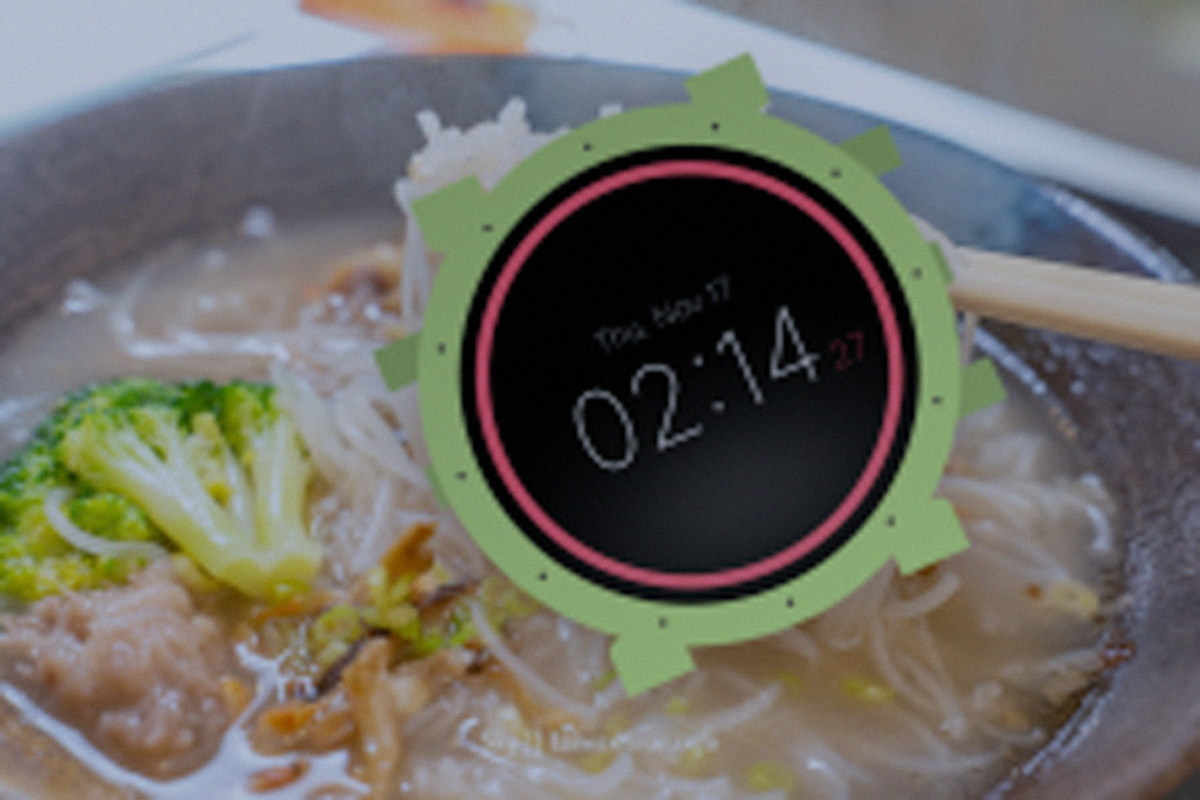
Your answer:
2 h 14 min
